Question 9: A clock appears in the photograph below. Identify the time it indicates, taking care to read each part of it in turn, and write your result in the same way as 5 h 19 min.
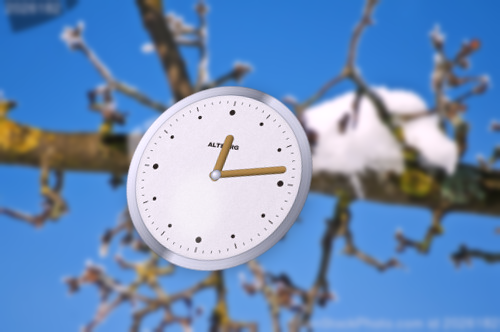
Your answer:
12 h 13 min
